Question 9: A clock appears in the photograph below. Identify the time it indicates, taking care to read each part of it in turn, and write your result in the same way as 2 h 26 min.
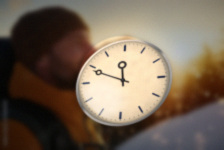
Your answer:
11 h 49 min
